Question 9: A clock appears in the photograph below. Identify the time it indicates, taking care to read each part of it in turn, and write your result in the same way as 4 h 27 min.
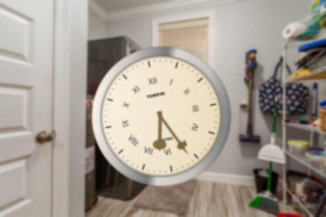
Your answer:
6 h 26 min
